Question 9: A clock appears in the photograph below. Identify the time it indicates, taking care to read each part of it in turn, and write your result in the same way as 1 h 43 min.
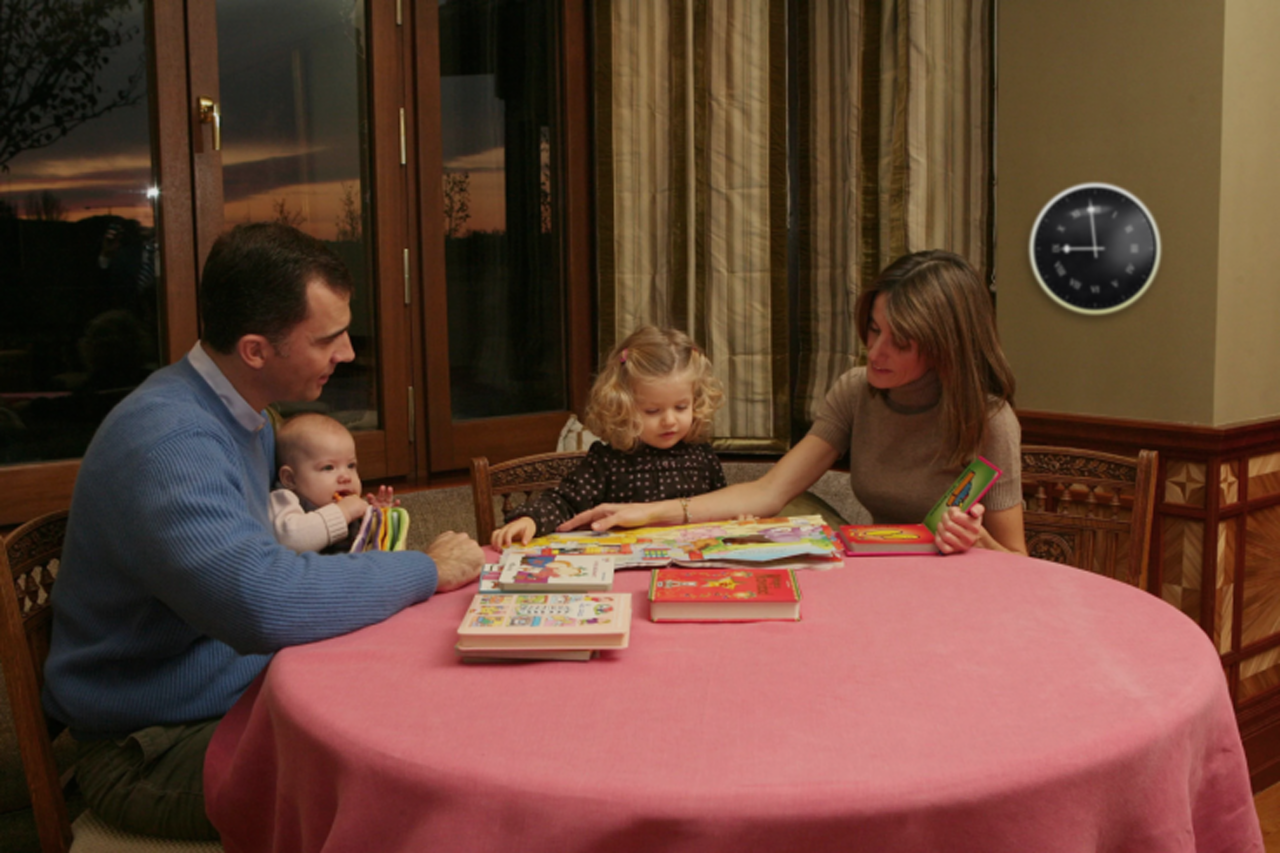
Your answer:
8 h 59 min
